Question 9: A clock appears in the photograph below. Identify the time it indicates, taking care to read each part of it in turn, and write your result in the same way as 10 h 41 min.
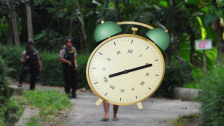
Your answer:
8 h 11 min
